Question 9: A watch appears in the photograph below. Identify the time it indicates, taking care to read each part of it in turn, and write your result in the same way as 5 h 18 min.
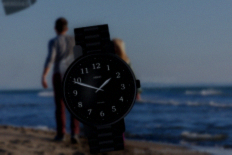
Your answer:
1 h 49 min
